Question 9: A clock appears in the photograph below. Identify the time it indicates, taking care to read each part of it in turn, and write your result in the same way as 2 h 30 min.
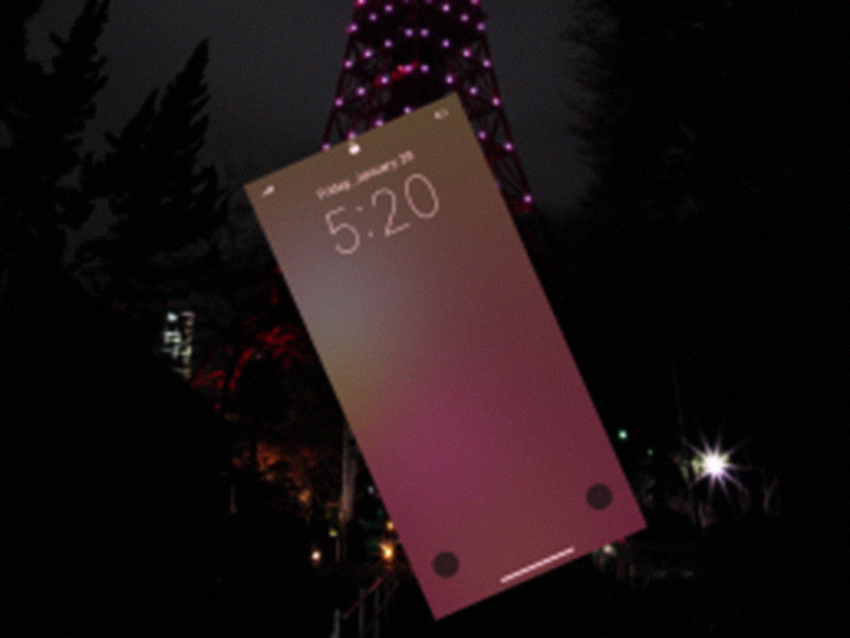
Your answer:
5 h 20 min
